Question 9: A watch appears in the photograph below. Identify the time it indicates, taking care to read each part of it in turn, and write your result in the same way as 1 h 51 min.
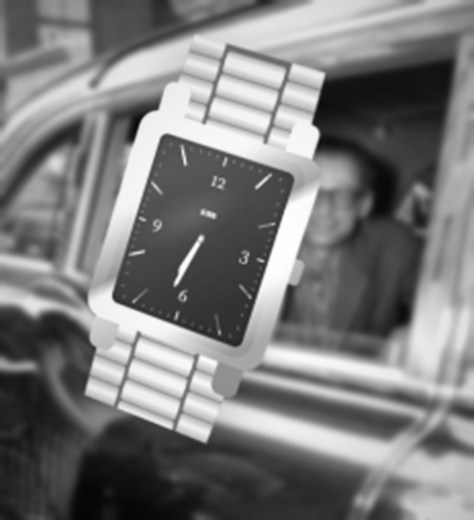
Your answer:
6 h 32 min
